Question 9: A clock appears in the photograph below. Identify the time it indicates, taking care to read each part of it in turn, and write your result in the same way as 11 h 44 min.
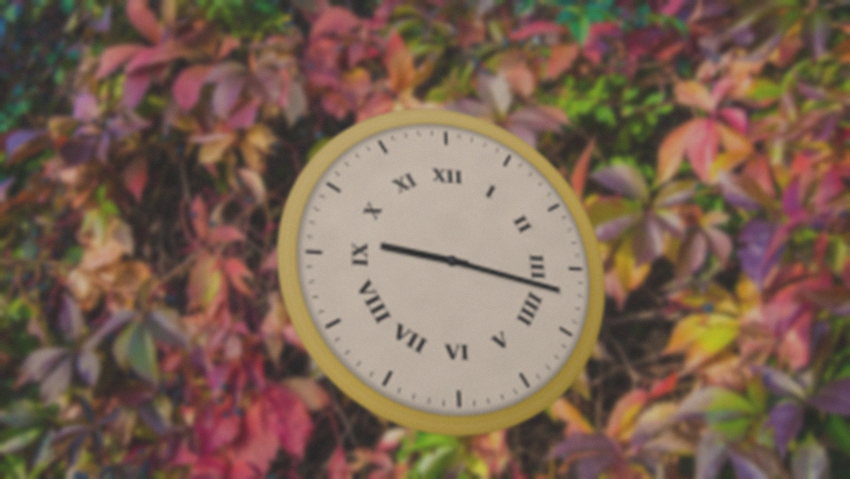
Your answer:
9 h 17 min
